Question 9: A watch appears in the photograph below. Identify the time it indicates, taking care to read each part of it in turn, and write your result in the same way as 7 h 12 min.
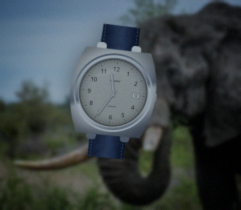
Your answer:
11 h 35 min
